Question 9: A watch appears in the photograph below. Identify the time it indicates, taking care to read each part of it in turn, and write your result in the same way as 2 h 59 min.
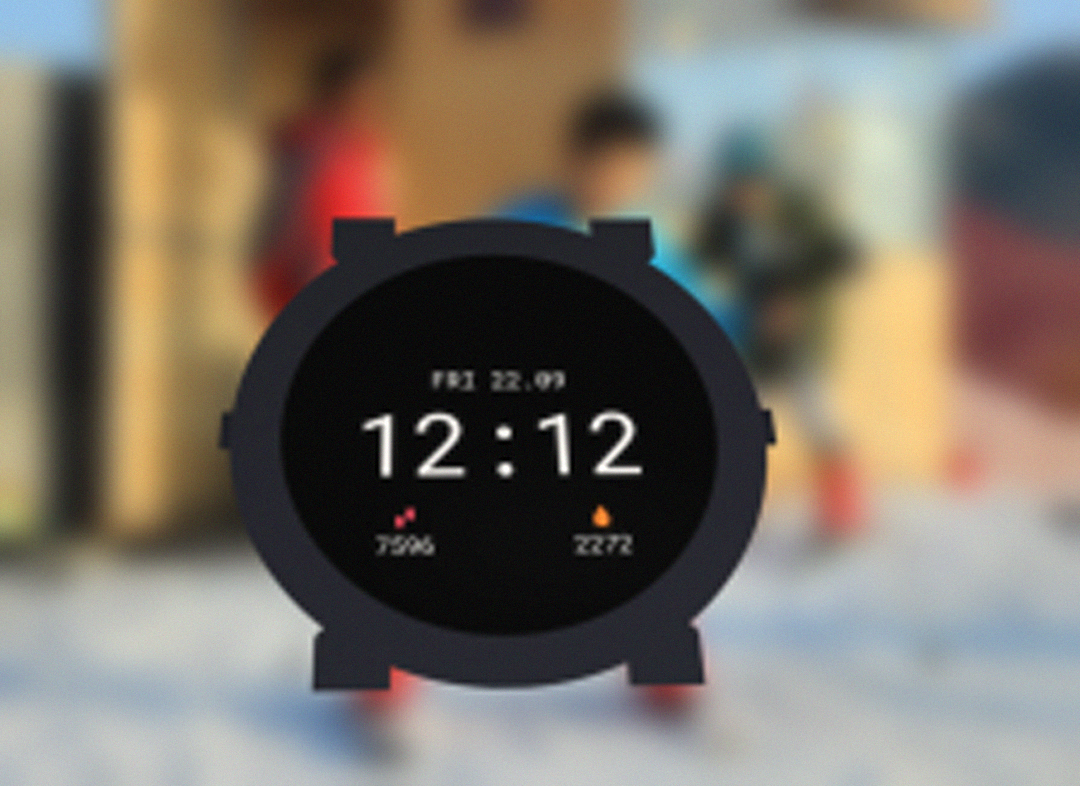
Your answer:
12 h 12 min
